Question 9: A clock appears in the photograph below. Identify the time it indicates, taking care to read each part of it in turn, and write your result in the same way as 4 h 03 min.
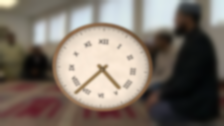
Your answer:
4 h 37 min
